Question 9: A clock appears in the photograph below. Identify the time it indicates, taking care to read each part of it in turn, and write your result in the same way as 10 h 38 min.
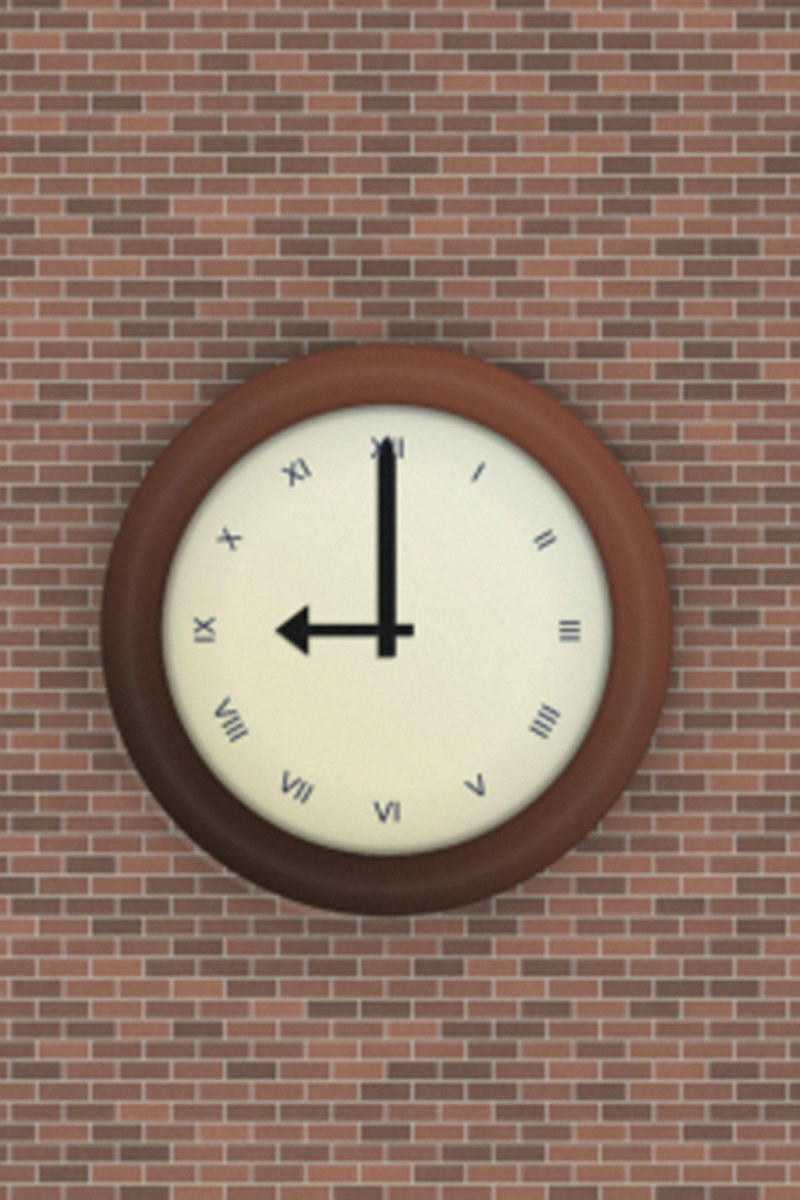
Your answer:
9 h 00 min
